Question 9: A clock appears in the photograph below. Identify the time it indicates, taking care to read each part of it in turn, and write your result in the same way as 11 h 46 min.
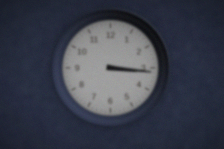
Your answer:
3 h 16 min
